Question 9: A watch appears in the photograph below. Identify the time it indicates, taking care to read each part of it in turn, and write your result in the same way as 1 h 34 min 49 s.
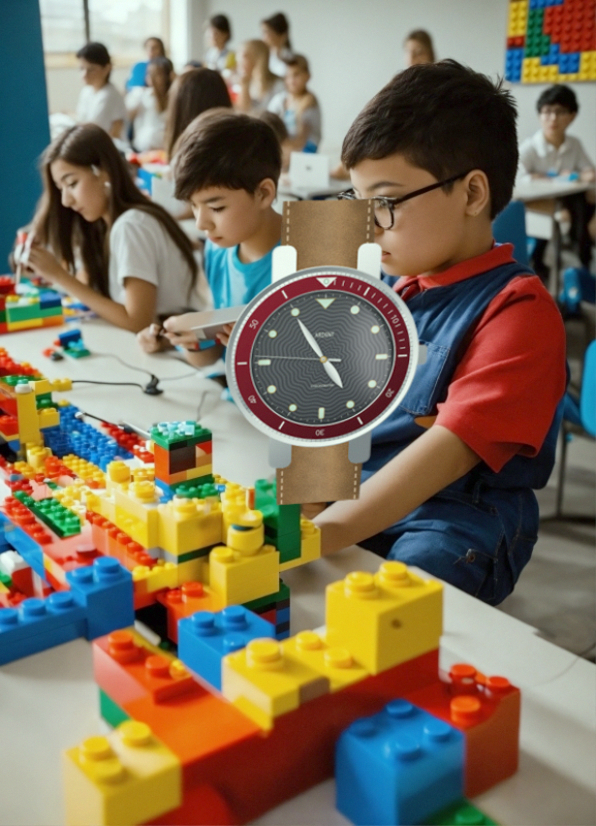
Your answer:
4 h 54 min 46 s
